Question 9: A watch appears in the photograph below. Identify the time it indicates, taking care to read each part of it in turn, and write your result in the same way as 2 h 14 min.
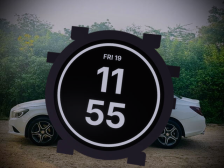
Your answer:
11 h 55 min
